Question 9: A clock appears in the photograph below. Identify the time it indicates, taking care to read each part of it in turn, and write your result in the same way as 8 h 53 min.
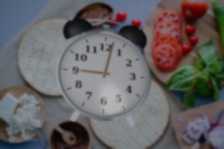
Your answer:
9 h 02 min
